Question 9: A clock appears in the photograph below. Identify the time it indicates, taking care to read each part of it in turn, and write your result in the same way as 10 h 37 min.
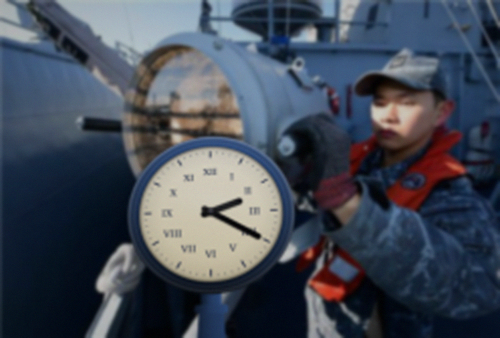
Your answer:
2 h 20 min
